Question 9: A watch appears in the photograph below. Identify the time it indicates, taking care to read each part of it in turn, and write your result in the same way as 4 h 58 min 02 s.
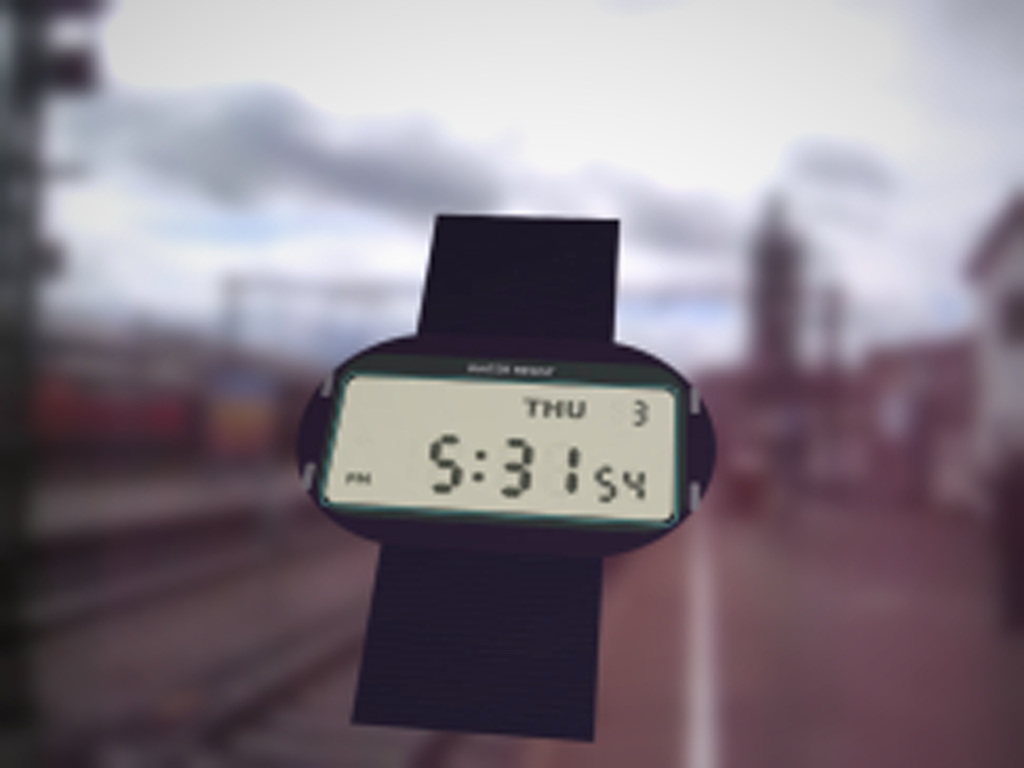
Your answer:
5 h 31 min 54 s
